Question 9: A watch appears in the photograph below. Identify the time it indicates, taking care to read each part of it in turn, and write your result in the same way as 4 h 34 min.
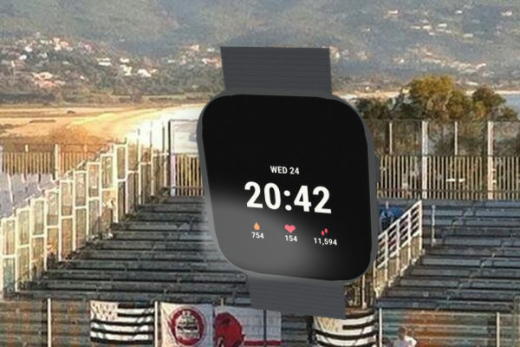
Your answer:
20 h 42 min
